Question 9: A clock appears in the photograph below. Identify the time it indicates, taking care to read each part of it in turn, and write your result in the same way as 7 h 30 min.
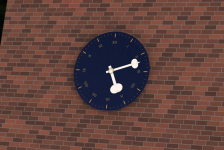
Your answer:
5 h 12 min
